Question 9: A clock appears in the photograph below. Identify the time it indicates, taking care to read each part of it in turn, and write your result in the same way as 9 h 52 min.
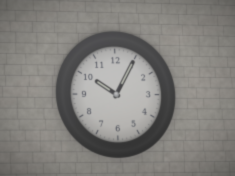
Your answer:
10 h 05 min
